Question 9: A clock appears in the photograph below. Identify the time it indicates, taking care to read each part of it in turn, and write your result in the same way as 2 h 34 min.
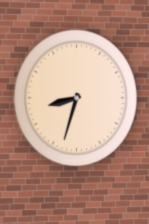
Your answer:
8 h 33 min
